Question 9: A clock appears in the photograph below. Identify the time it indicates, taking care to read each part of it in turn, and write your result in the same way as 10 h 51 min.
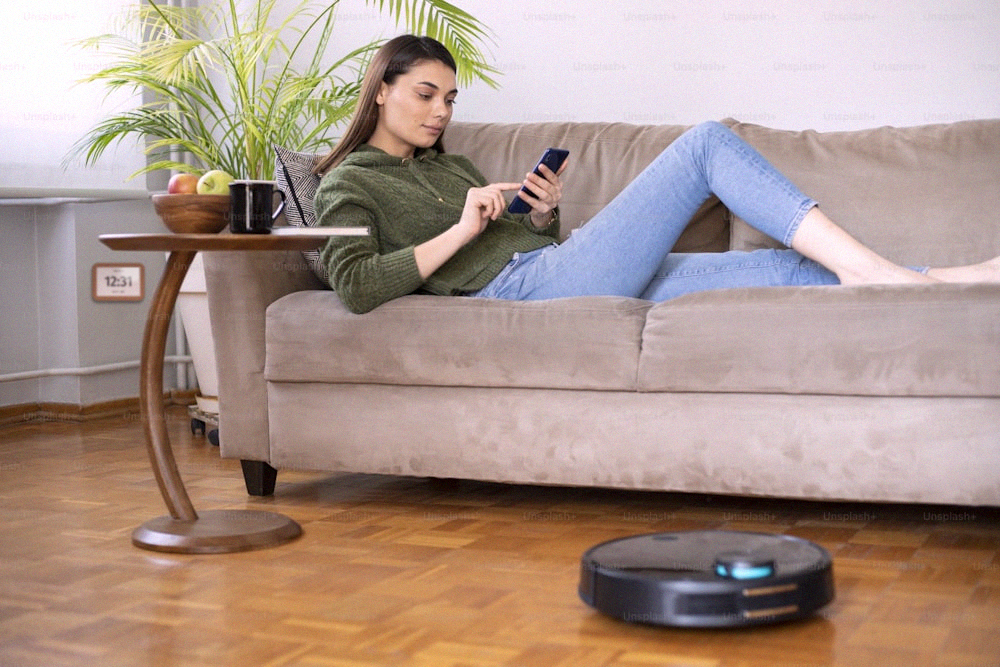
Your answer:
12 h 31 min
